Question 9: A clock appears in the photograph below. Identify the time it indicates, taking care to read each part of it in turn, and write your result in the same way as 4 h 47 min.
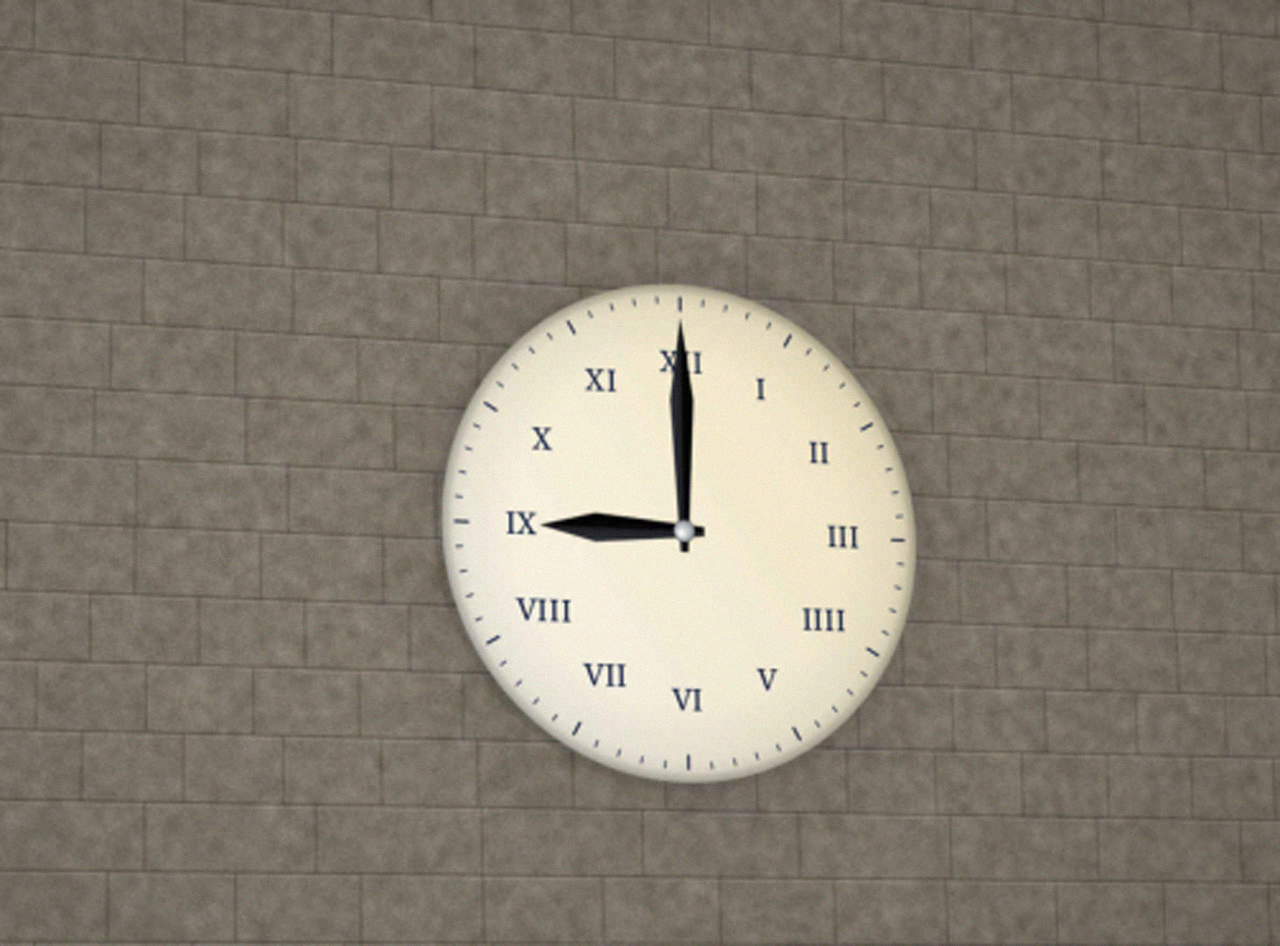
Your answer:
9 h 00 min
